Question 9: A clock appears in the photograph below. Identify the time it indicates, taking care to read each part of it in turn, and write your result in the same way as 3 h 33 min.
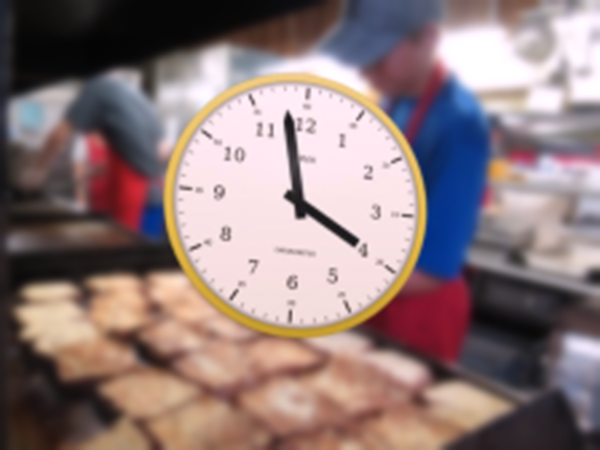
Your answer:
3 h 58 min
